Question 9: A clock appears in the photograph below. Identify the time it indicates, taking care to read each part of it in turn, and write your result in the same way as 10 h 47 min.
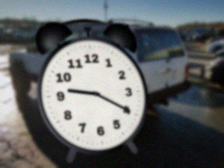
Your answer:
9 h 20 min
